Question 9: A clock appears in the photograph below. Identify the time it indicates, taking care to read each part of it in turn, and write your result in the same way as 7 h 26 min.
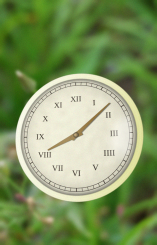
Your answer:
8 h 08 min
